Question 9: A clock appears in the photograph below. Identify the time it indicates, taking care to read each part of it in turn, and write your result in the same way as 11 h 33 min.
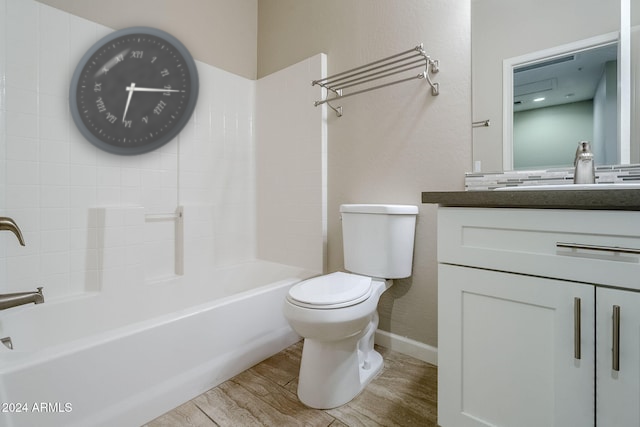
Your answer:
6 h 15 min
